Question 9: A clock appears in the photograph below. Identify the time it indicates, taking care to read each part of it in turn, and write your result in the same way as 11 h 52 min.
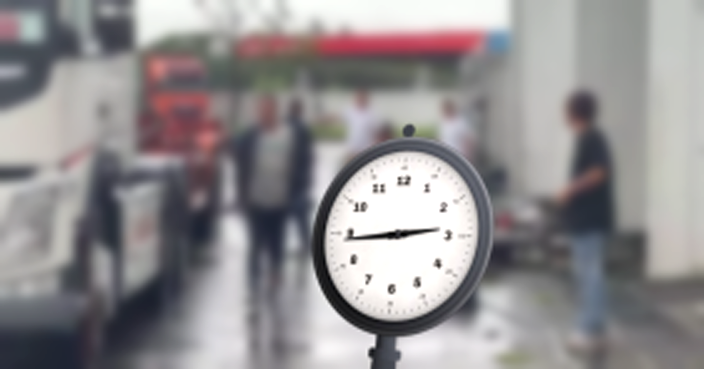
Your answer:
2 h 44 min
